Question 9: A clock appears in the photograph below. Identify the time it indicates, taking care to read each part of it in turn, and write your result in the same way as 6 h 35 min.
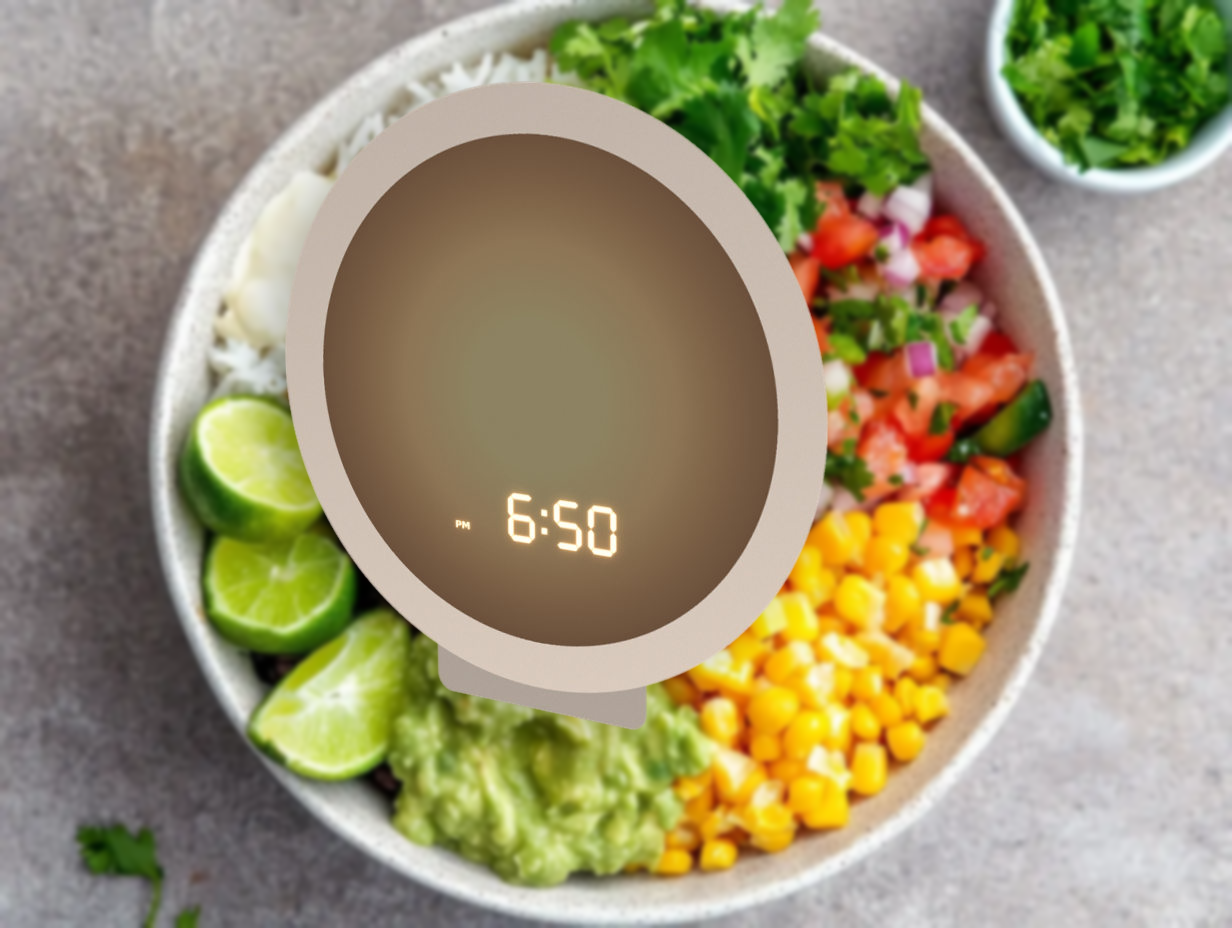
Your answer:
6 h 50 min
